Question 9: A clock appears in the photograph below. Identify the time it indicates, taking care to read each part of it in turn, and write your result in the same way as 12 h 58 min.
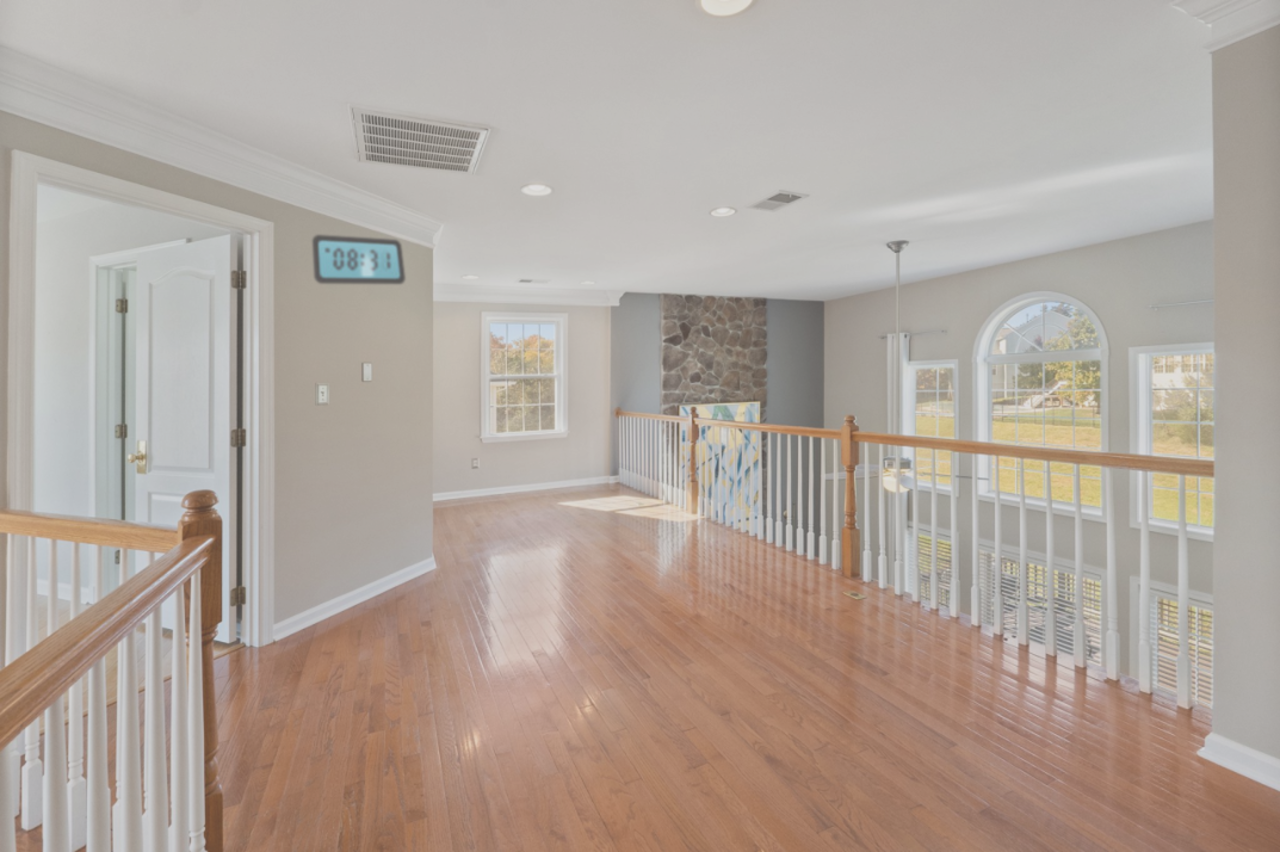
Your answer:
8 h 31 min
